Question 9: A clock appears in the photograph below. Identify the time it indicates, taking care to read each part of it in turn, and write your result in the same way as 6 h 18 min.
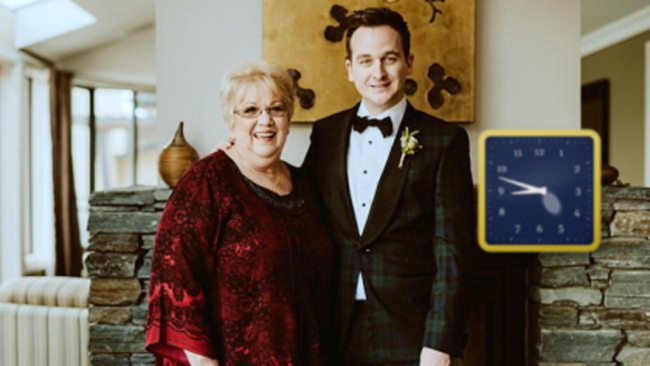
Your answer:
8 h 48 min
